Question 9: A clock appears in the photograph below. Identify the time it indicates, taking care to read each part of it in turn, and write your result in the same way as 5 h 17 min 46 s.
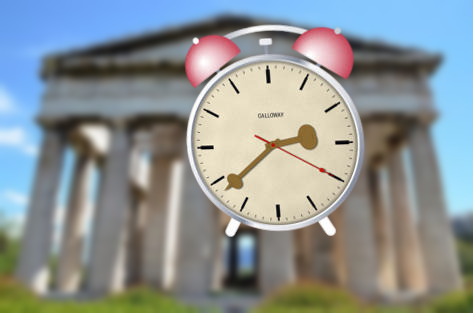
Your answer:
2 h 38 min 20 s
